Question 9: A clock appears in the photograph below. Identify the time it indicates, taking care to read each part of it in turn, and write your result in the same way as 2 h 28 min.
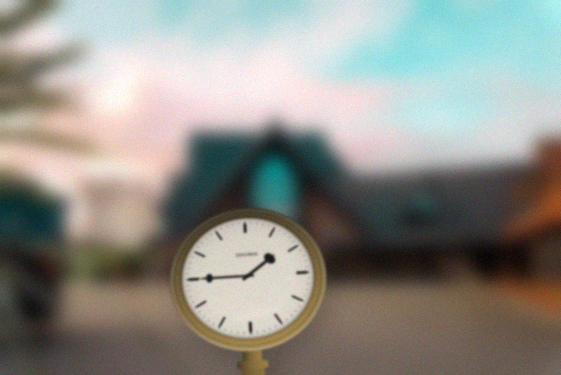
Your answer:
1 h 45 min
